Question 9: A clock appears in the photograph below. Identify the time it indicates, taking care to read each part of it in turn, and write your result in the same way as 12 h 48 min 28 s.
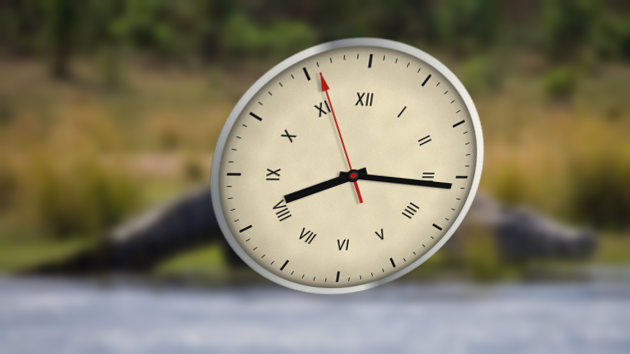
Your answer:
8 h 15 min 56 s
